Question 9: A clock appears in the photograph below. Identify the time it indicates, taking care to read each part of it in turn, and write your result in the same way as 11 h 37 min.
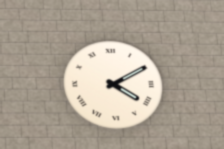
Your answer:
4 h 10 min
